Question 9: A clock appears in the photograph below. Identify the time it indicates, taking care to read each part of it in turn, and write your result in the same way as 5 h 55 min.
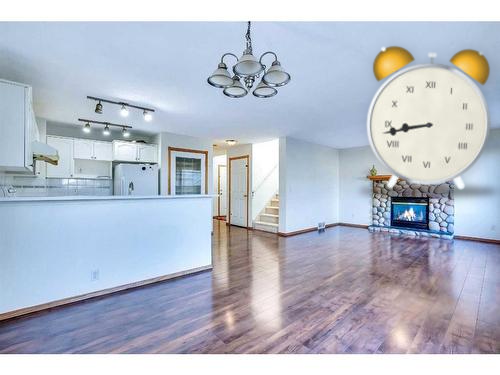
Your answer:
8 h 43 min
